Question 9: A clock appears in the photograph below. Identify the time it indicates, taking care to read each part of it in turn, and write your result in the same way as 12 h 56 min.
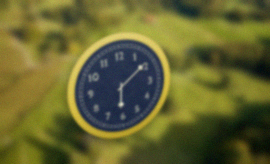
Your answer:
6 h 09 min
